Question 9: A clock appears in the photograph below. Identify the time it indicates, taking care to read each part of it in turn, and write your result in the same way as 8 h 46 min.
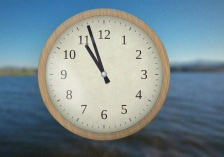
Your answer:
10 h 57 min
